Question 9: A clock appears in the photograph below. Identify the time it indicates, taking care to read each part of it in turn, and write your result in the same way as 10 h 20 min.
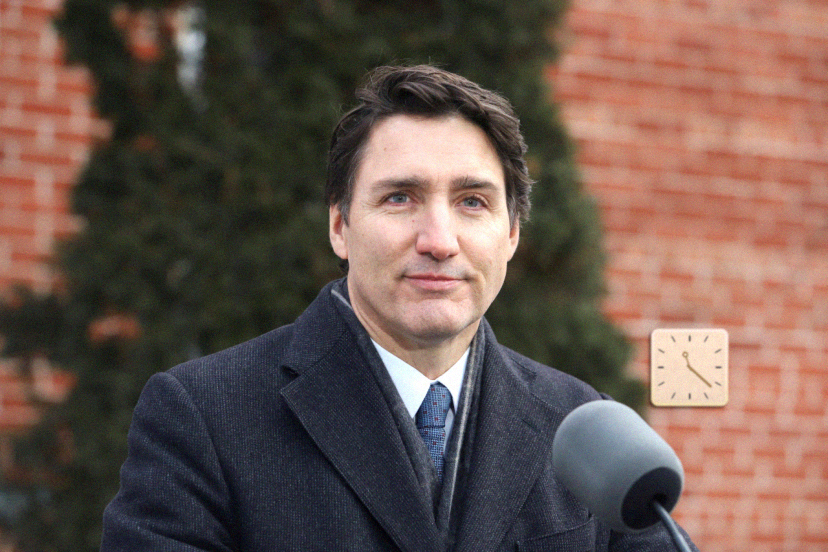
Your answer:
11 h 22 min
